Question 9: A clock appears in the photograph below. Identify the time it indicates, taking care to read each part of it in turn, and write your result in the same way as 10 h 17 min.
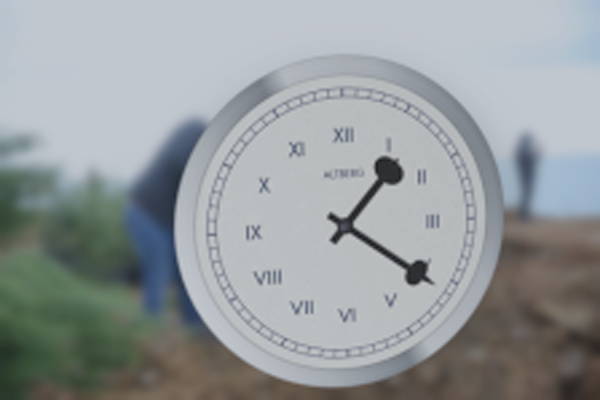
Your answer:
1 h 21 min
